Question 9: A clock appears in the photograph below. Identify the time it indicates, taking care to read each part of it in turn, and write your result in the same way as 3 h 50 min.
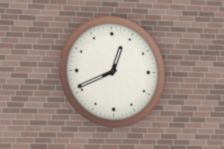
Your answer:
12 h 41 min
